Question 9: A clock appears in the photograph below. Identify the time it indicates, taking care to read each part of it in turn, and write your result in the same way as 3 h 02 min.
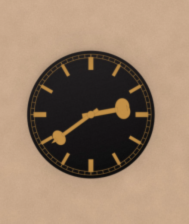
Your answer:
2 h 39 min
